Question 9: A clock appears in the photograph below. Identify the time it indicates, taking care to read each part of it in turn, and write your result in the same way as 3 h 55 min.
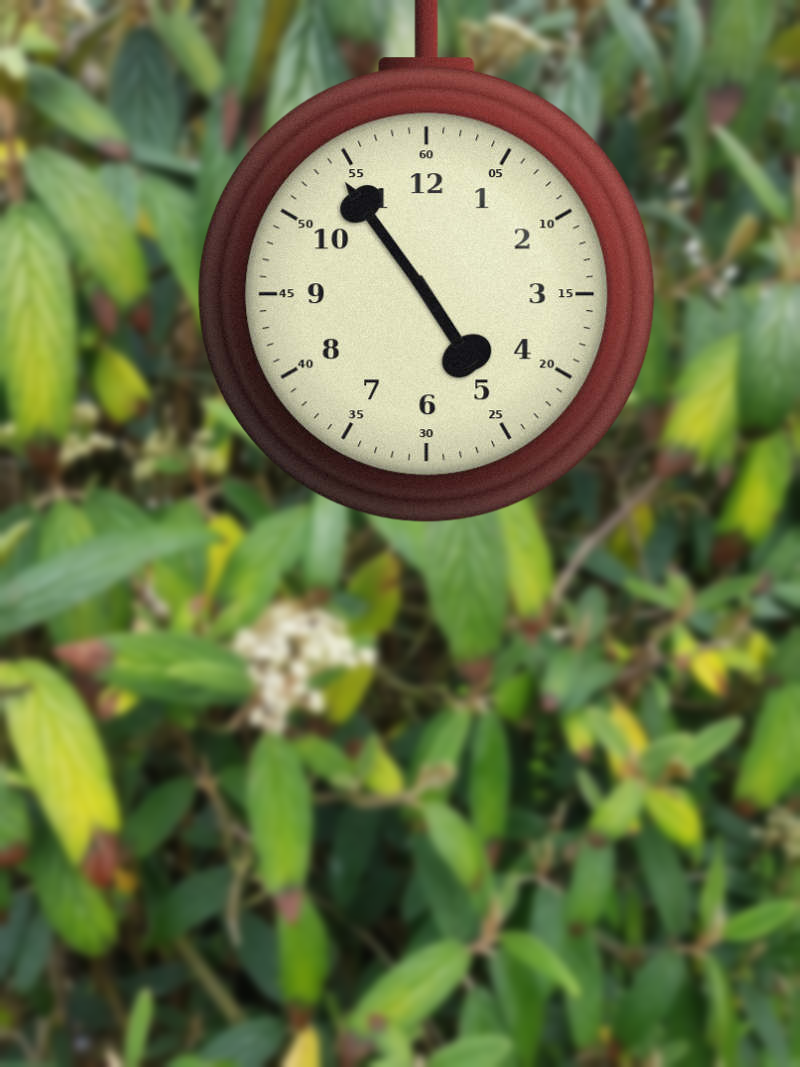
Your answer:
4 h 54 min
